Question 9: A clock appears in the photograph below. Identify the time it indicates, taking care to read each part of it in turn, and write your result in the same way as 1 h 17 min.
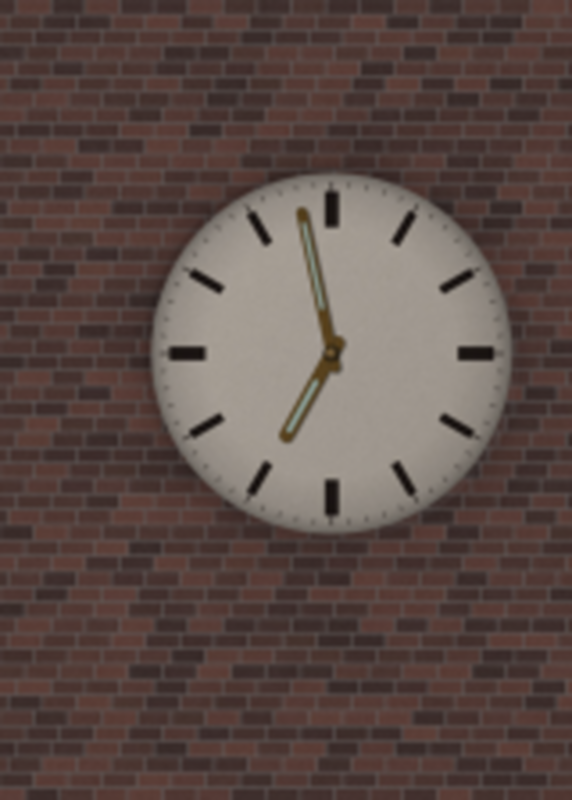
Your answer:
6 h 58 min
